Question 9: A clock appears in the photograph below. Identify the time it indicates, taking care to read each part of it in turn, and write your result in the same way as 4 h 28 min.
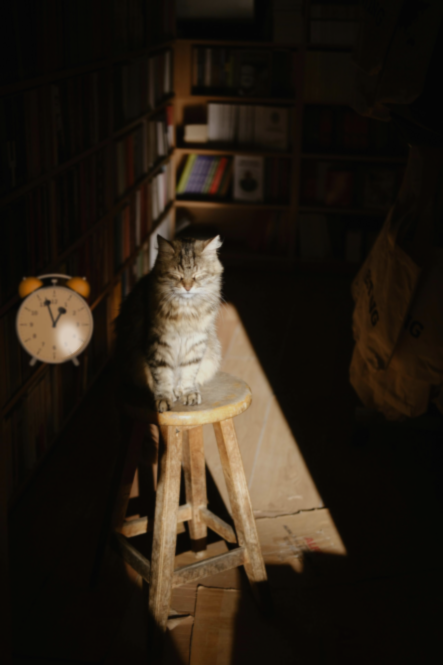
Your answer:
12 h 57 min
